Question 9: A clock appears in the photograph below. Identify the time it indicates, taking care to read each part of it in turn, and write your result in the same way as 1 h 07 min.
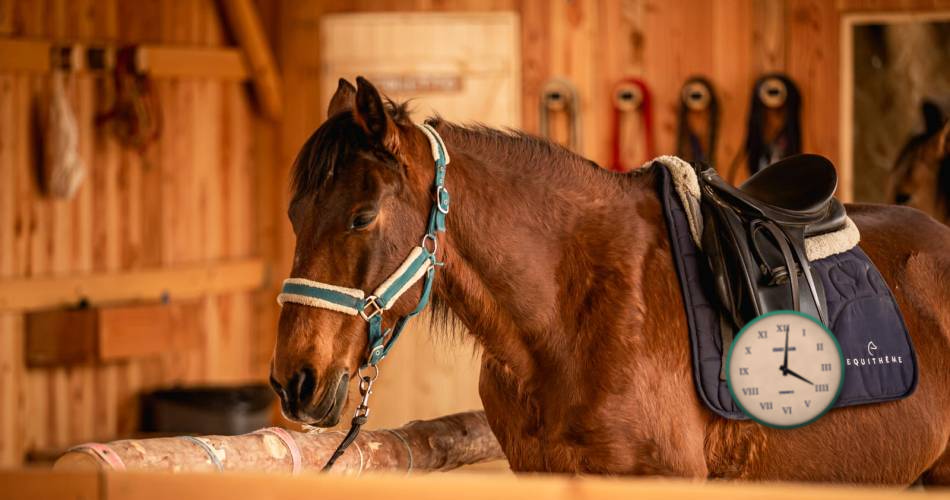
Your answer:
4 h 01 min
